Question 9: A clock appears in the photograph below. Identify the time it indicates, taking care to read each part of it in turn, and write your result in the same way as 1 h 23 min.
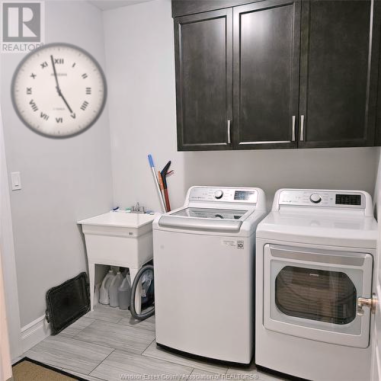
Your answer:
4 h 58 min
